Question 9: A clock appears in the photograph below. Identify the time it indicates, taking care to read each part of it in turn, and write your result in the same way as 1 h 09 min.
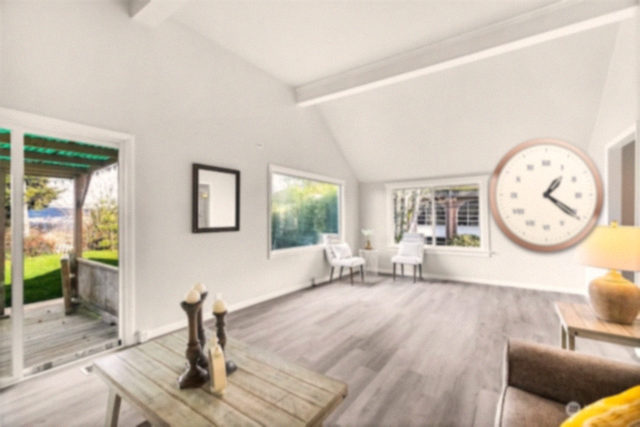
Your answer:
1 h 21 min
